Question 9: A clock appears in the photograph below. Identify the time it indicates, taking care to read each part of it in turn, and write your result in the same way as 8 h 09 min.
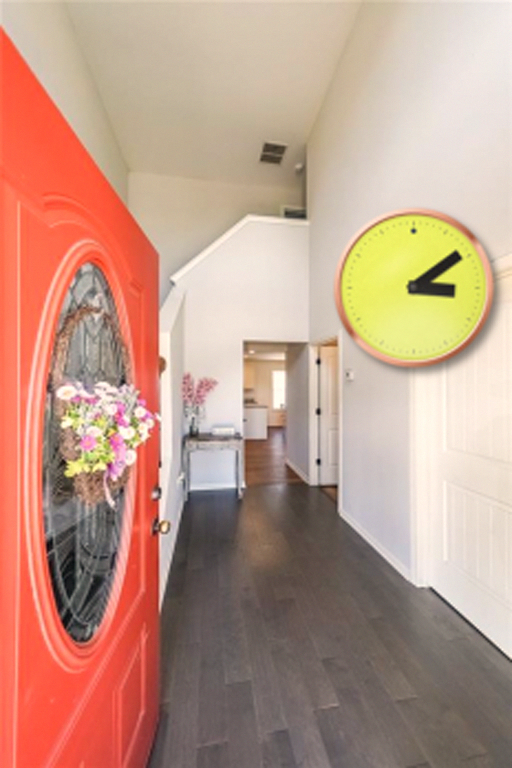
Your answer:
3 h 09 min
